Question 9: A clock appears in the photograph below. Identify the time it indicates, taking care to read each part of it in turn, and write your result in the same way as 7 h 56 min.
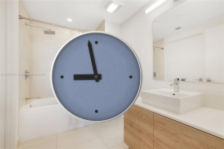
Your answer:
8 h 58 min
